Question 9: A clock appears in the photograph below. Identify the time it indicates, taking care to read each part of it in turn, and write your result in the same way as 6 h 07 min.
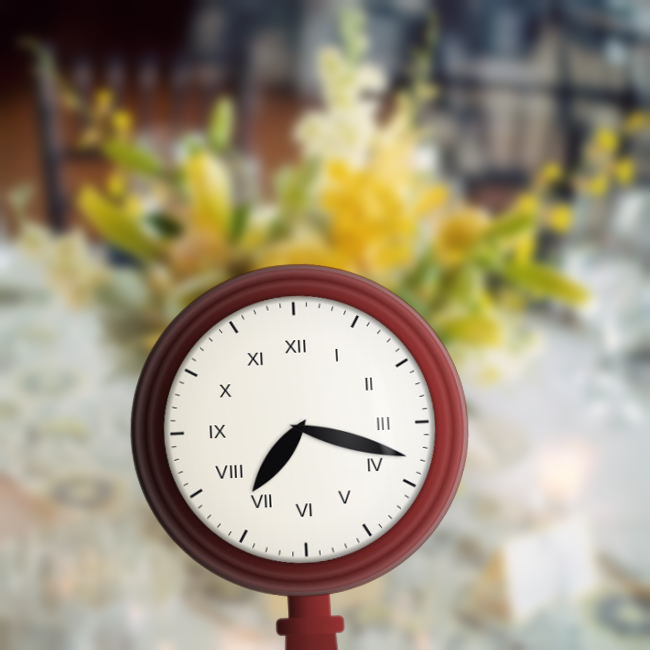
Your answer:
7 h 18 min
